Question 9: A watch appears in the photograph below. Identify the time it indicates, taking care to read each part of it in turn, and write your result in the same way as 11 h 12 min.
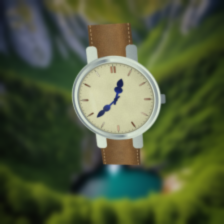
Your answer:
12 h 38 min
